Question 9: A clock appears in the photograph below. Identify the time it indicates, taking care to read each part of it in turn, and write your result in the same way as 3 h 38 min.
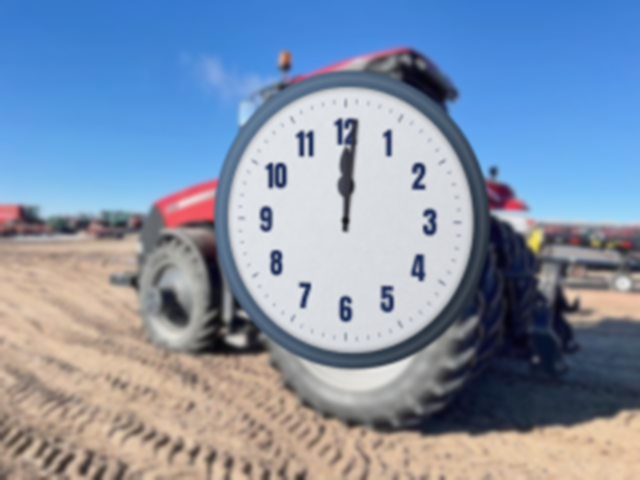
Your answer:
12 h 01 min
